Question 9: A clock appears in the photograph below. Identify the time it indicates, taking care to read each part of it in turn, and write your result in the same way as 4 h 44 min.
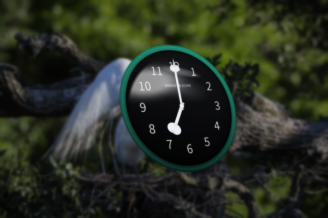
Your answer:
7 h 00 min
